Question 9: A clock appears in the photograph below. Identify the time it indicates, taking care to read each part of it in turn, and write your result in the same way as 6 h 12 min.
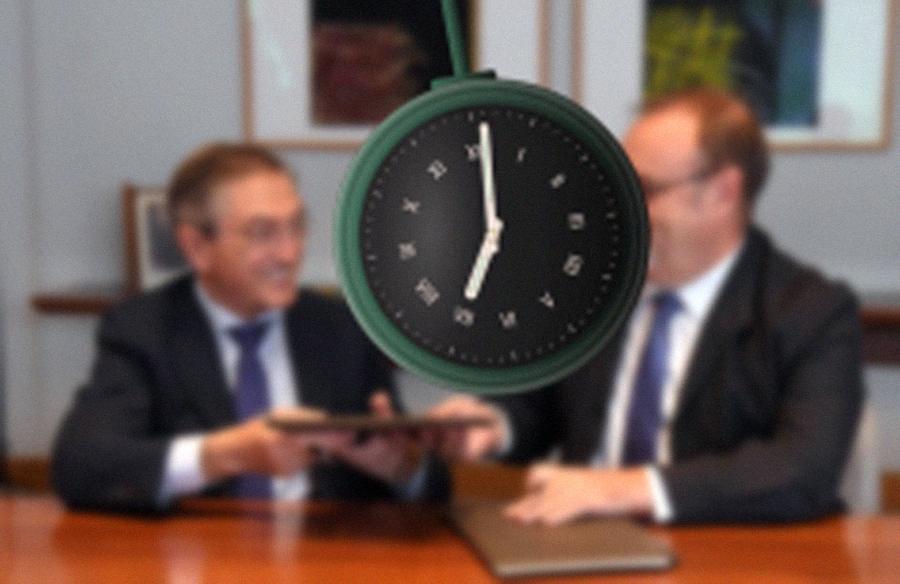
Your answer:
7 h 01 min
